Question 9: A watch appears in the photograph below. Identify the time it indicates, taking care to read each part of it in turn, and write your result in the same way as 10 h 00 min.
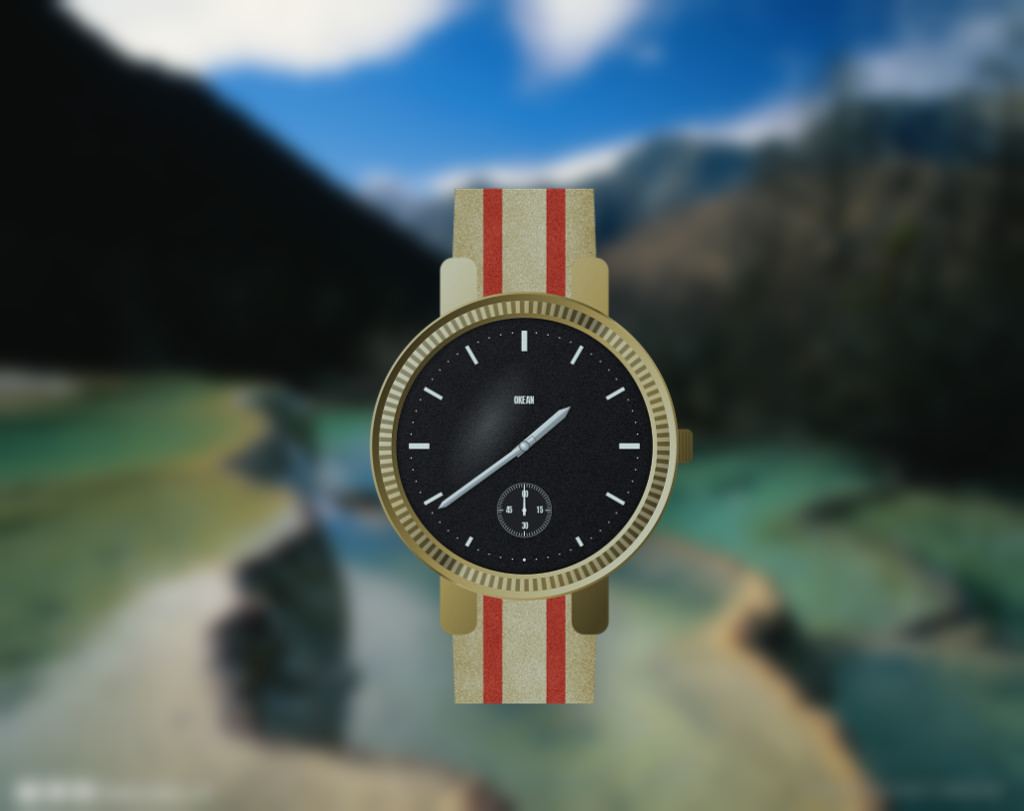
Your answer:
1 h 39 min
